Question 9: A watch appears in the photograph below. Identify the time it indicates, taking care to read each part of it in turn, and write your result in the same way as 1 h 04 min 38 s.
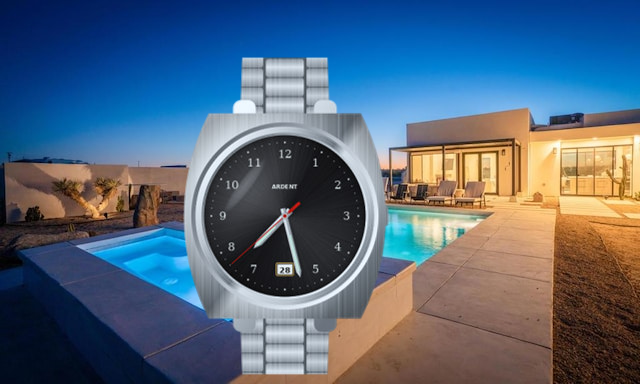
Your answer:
7 h 27 min 38 s
